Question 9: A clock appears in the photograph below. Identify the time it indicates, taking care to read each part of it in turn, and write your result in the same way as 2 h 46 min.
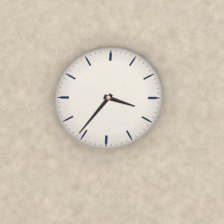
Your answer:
3 h 36 min
